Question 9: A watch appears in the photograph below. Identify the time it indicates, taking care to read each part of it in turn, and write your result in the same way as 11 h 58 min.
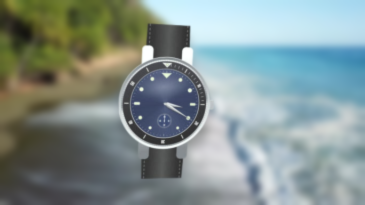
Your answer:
3 h 20 min
